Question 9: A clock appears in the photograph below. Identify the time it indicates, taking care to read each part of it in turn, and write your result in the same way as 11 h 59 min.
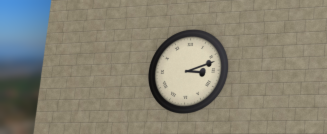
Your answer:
3 h 12 min
